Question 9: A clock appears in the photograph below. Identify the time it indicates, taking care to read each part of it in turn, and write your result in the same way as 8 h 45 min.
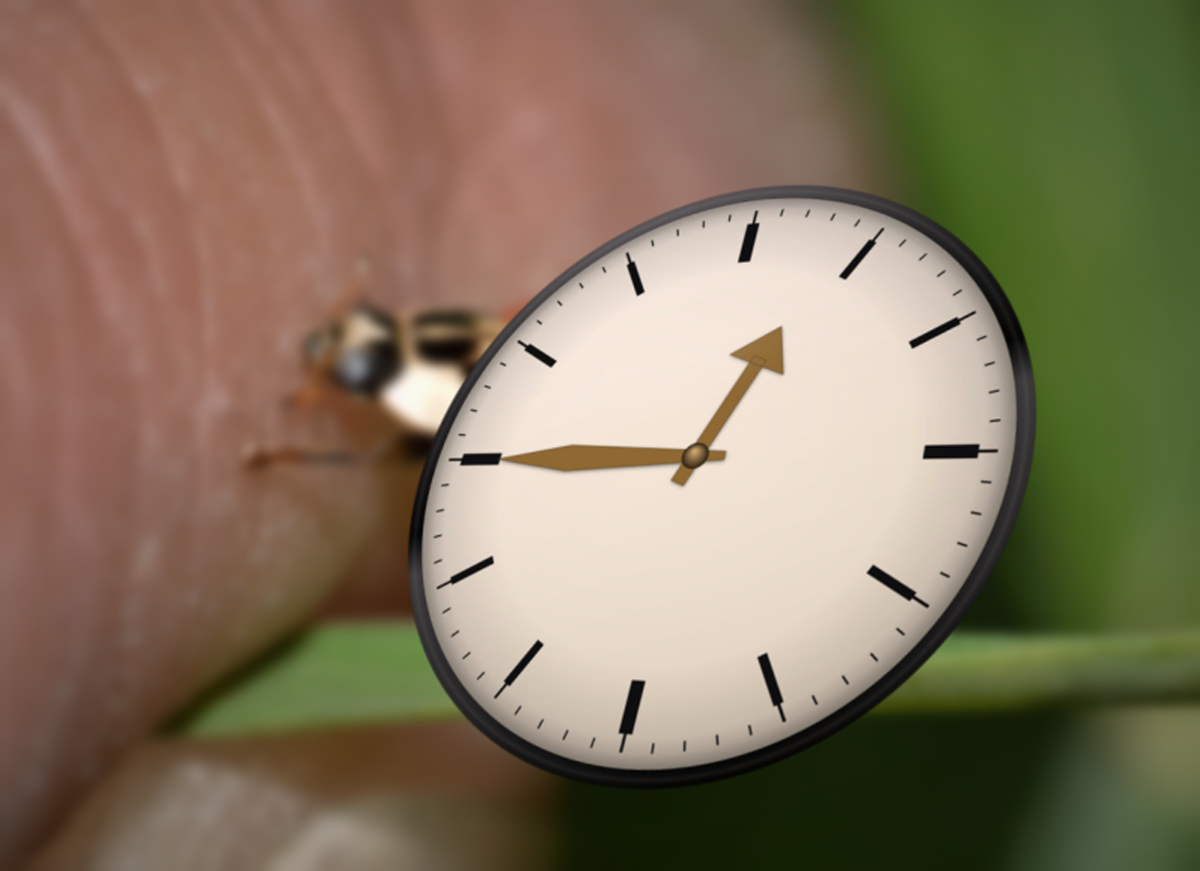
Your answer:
12 h 45 min
